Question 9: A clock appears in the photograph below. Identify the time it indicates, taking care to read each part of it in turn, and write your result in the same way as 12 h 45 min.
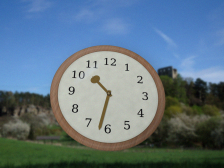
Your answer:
10 h 32 min
